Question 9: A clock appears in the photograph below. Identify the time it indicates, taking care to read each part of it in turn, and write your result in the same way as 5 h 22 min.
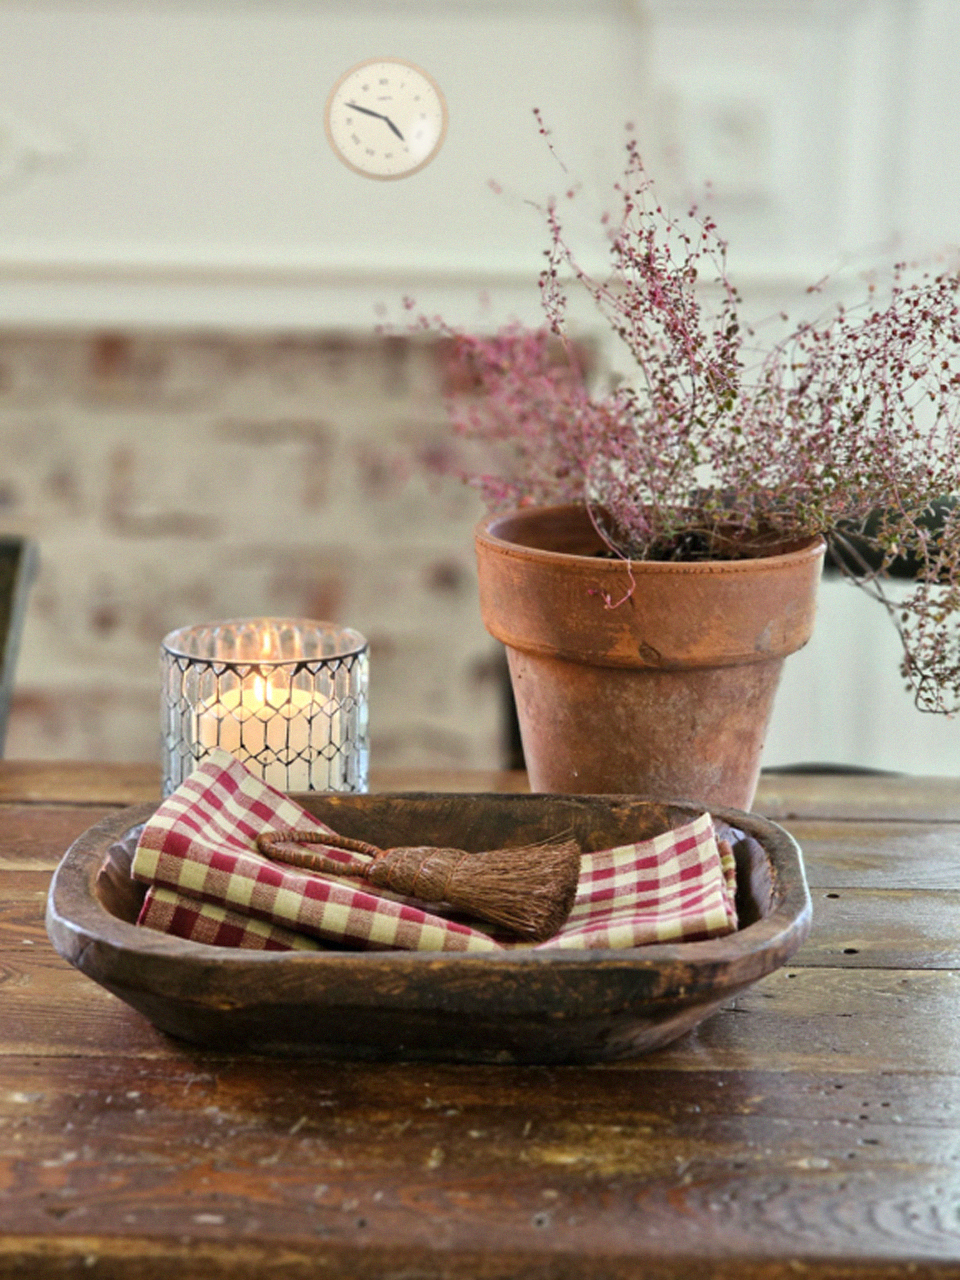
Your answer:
4 h 49 min
